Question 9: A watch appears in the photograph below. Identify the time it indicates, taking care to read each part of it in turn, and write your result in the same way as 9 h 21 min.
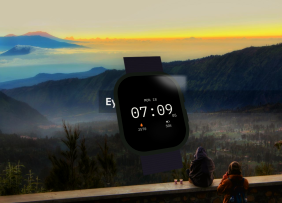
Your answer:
7 h 09 min
